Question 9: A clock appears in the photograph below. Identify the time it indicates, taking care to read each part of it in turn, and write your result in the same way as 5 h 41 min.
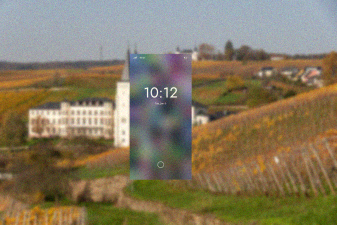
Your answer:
10 h 12 min
